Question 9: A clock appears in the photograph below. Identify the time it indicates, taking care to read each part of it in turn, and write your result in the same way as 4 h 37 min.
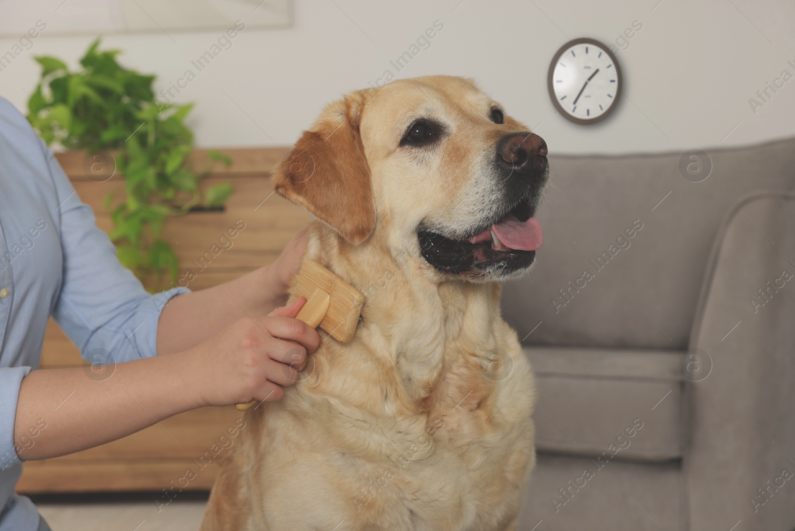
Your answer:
1 h 36 min
